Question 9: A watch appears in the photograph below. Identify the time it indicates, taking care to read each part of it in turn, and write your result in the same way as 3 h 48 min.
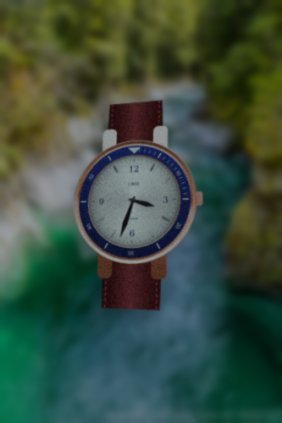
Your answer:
3 h 33 min
